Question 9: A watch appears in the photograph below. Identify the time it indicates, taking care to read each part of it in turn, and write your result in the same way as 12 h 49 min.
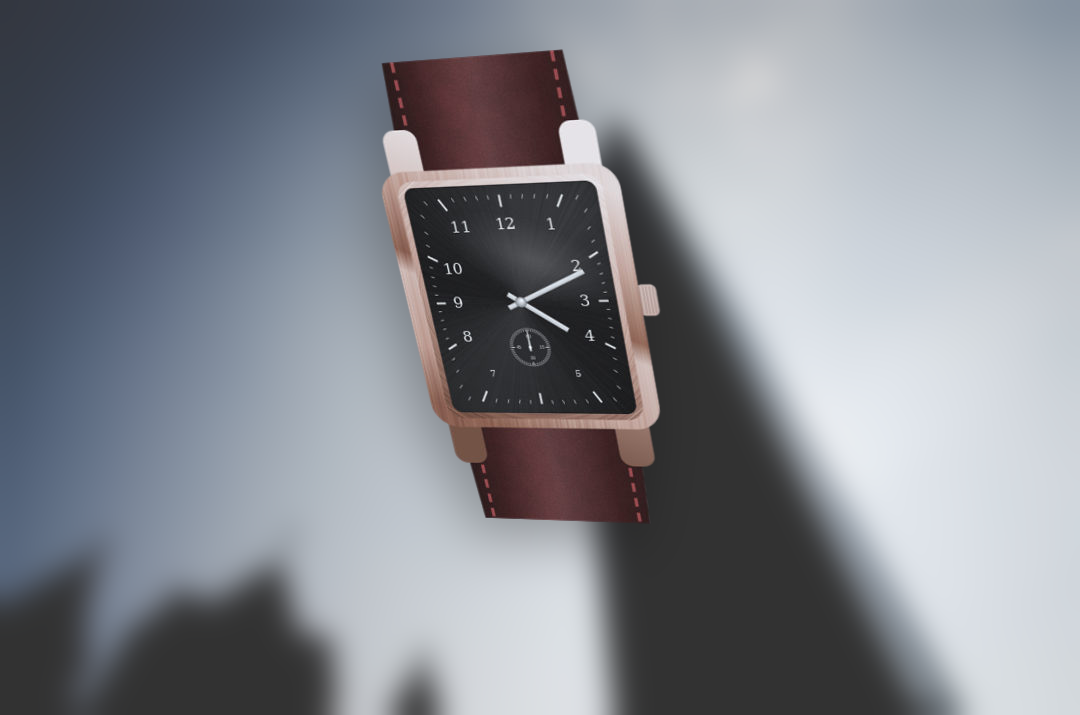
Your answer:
4 h 11 min
